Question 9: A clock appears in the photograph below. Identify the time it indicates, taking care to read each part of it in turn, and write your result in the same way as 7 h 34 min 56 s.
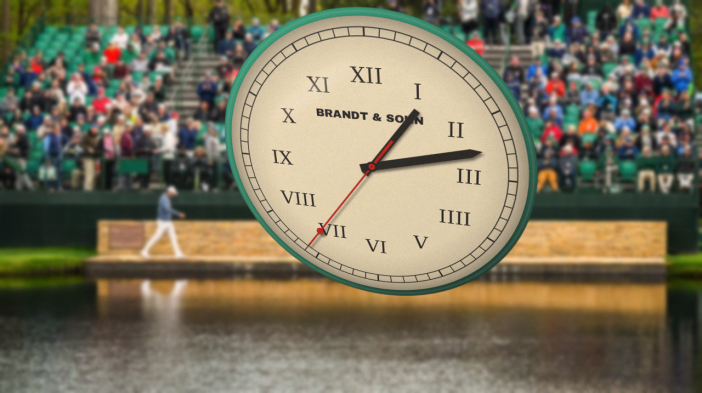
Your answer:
1 h 12 min 36 s
